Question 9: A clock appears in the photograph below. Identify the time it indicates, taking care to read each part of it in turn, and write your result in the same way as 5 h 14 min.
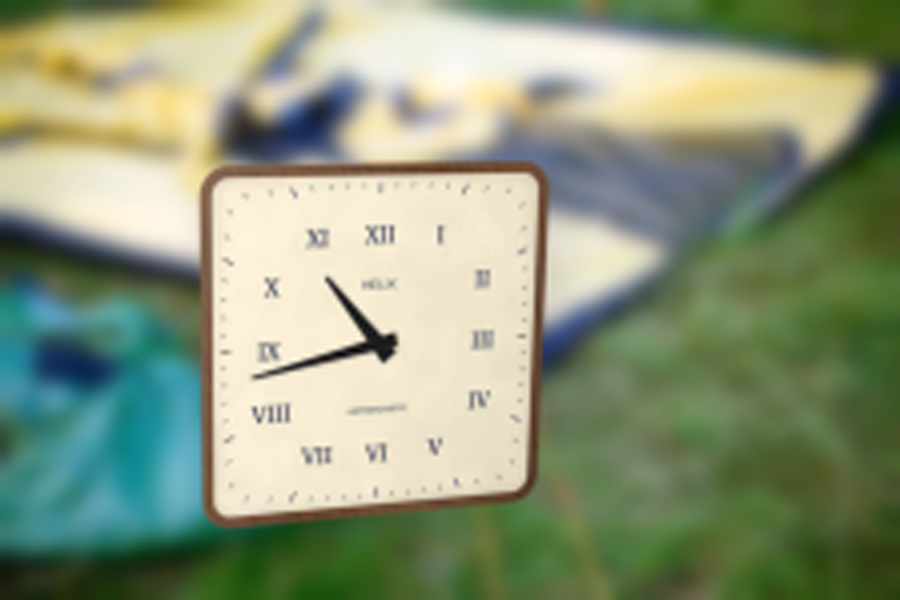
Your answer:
10 h 43 min
